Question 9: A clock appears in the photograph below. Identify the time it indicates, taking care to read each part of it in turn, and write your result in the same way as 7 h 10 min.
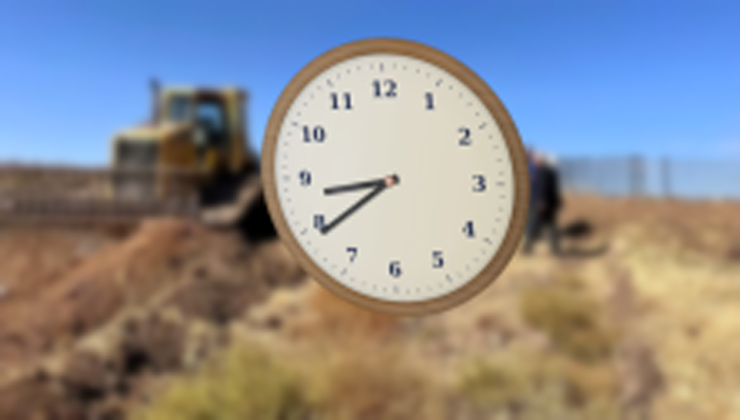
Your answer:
8 h 39 min
